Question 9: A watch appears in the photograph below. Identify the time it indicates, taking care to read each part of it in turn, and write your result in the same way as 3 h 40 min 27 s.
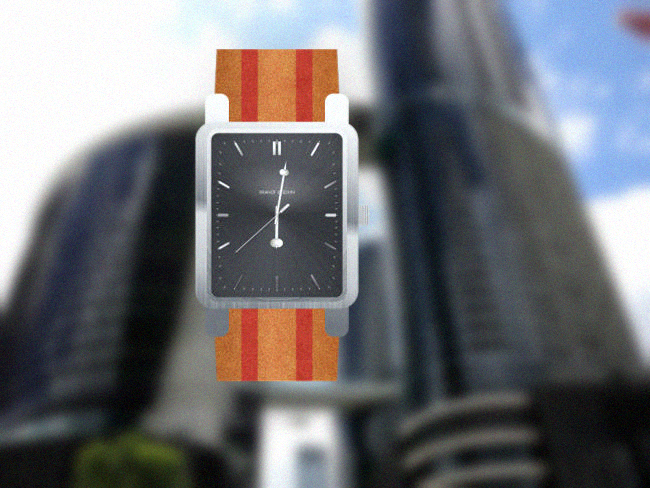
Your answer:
6 h 01 min 38 s
